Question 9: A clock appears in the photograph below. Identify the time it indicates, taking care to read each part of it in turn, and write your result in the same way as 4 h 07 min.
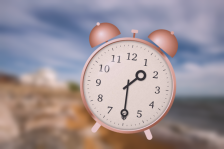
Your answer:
1 h 30 min
